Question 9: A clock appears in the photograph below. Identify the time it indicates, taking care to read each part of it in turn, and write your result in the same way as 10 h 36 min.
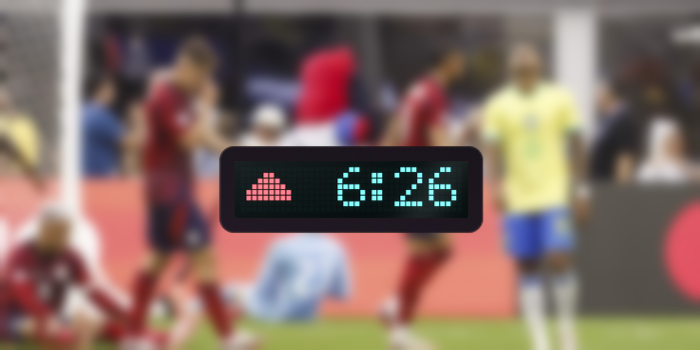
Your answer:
6 h 26 min
